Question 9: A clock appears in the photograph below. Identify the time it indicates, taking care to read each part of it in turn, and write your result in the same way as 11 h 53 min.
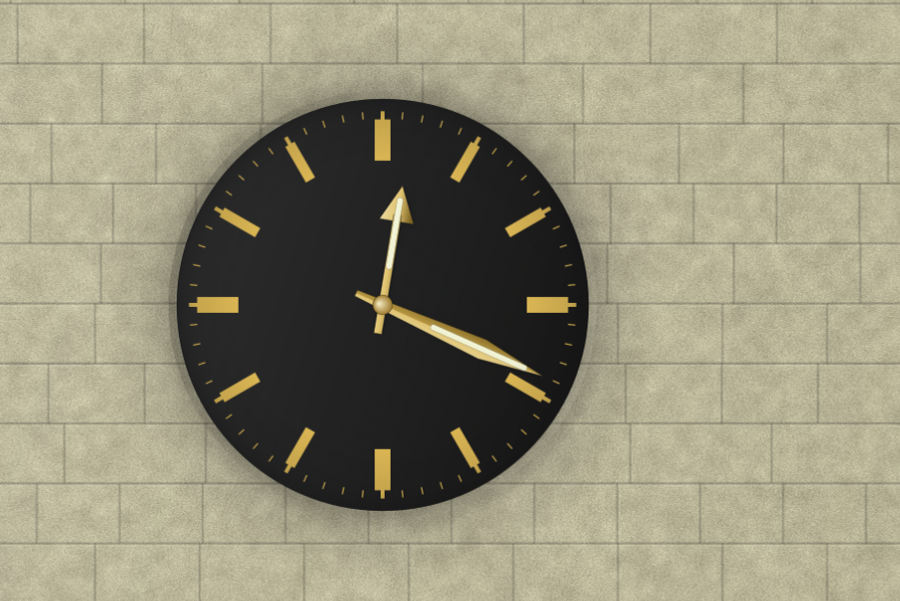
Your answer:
12 h 19 min
